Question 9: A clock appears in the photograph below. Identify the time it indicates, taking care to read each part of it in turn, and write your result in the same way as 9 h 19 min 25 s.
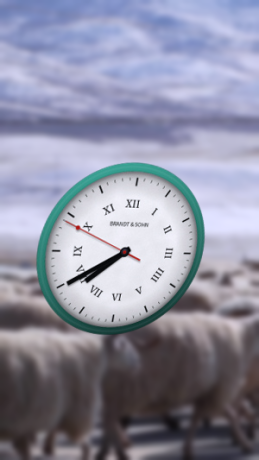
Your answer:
7 h 39 min 49 s
